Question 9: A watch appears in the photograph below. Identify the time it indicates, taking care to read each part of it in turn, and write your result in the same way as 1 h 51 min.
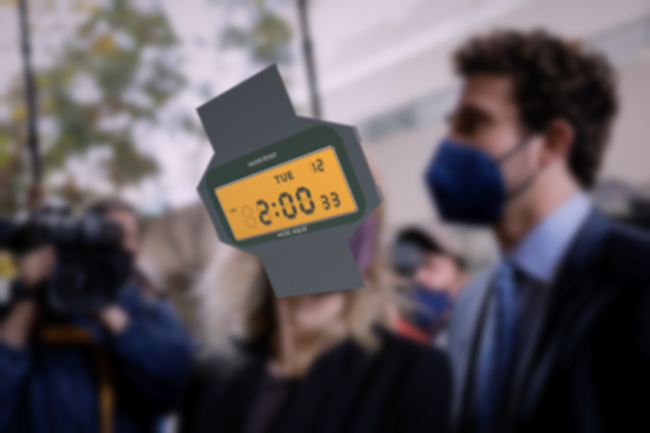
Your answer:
2 h 00 min
